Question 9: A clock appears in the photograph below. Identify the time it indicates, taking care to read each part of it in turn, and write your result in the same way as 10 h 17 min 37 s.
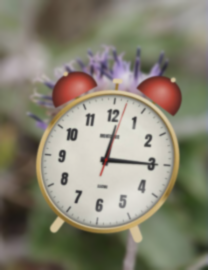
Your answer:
12 h 15 min 02 s
